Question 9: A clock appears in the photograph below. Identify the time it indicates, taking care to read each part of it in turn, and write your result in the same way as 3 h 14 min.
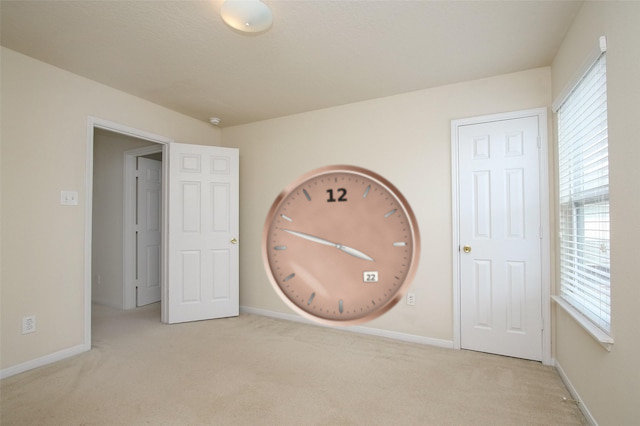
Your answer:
3 h 48 min
